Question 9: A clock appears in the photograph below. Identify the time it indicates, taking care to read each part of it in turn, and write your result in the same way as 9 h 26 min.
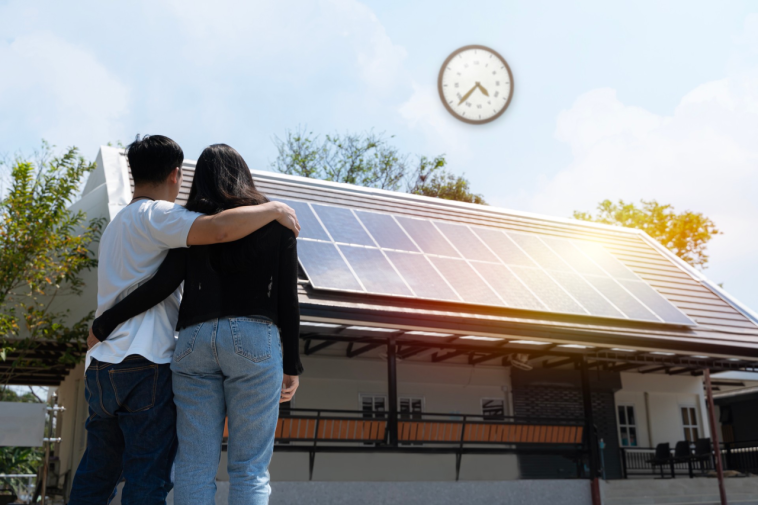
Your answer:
4 h 38 min
